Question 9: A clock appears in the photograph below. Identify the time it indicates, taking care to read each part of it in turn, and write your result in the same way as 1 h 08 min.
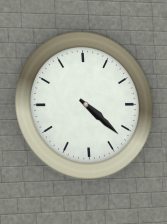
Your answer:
4 h 22 min
